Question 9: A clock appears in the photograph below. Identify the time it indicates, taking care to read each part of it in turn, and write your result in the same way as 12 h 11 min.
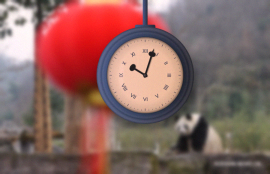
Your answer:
10 h 03 min
